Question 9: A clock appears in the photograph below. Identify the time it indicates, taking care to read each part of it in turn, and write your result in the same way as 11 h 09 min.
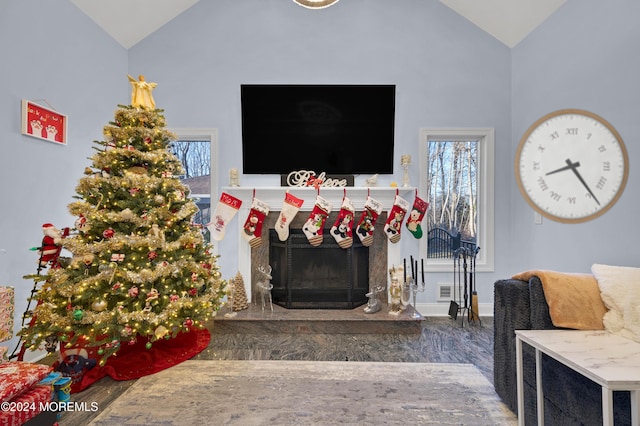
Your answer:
8 h 24 min
